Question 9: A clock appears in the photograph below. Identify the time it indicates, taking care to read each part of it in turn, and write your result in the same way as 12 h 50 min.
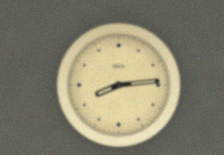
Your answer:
8 h 14 min
